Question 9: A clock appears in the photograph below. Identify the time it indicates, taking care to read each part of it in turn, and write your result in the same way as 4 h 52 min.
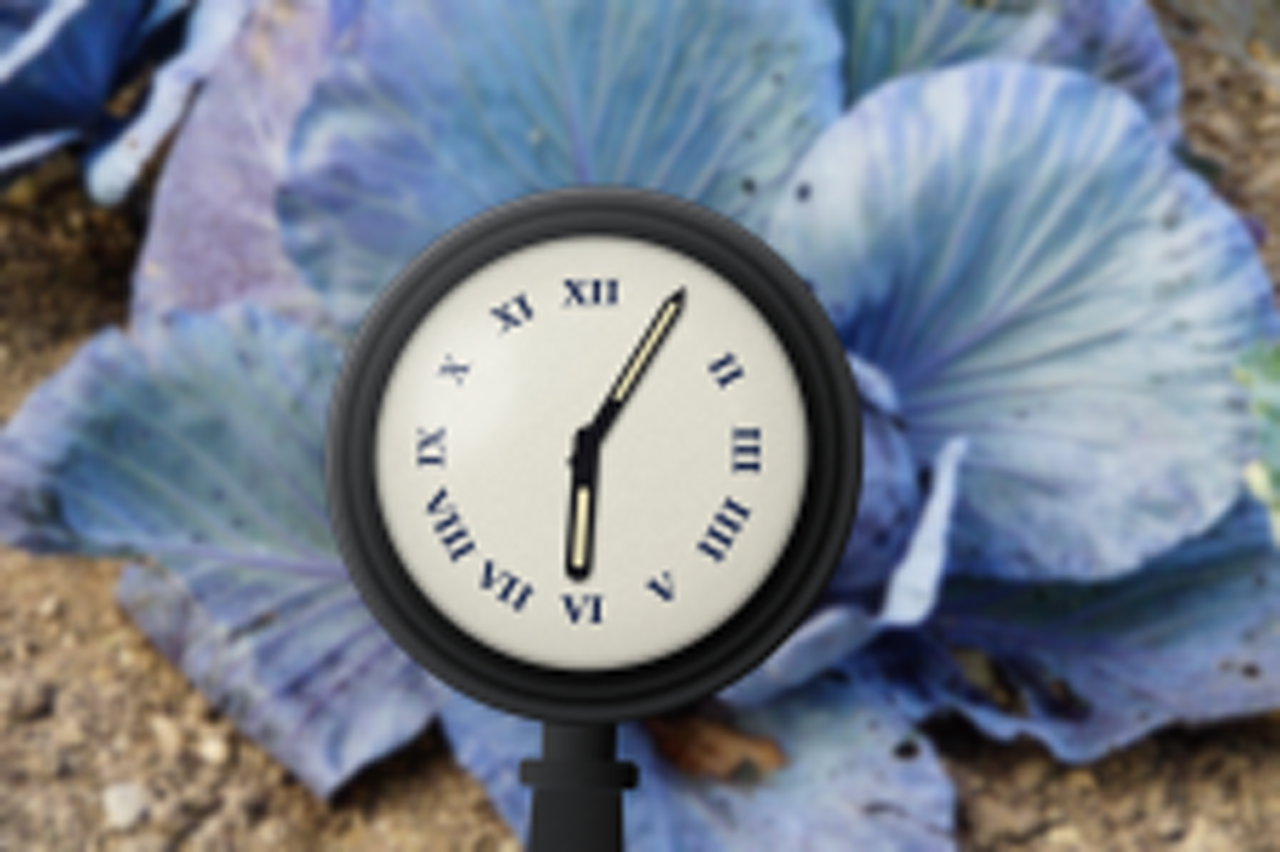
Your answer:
6 h 05 min
